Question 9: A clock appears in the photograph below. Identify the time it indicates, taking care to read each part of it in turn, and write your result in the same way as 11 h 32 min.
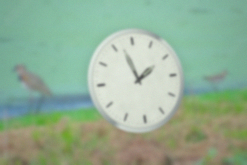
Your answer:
1 h 57 min
